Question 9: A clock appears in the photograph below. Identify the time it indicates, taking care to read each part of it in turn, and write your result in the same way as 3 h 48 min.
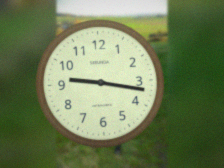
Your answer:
9 h 17 min
